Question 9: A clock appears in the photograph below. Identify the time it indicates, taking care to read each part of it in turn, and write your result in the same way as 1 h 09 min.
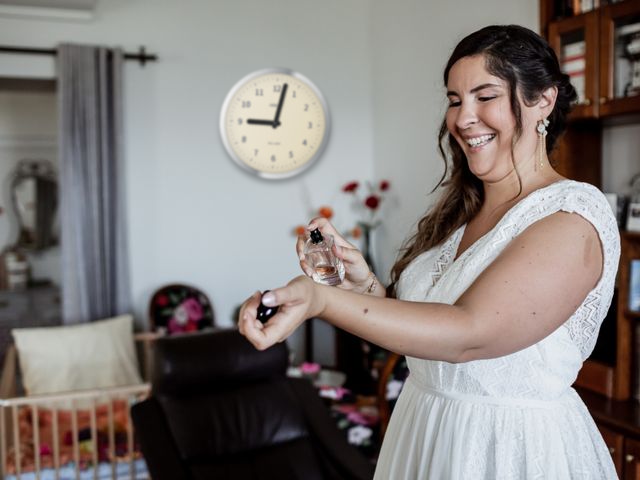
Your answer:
9 h 02 min
